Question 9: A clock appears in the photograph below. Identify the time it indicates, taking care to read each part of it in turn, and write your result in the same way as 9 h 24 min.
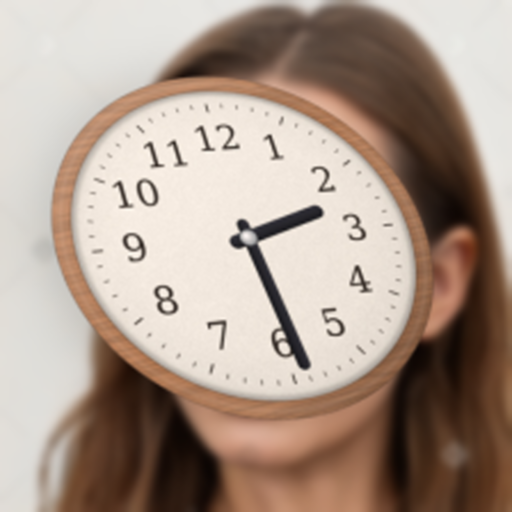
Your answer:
2 h 29 min
